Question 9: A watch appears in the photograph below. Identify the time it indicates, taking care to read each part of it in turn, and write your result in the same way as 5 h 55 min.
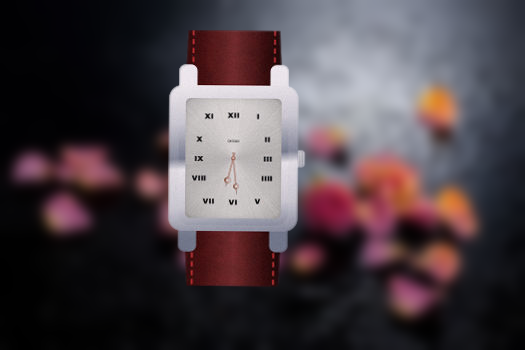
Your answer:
6 h 29 min
